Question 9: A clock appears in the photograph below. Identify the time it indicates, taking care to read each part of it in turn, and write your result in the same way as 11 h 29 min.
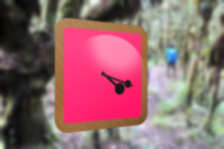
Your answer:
4 h 18 min
